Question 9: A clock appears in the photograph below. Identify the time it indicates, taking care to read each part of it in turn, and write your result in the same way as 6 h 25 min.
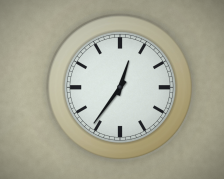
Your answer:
12 h 36 min
